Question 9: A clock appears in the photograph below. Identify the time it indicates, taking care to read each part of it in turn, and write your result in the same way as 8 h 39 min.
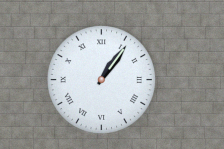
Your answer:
1 h 06 min
